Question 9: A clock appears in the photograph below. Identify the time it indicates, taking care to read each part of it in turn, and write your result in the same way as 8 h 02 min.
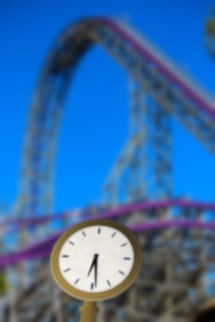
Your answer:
6 h 29 min
